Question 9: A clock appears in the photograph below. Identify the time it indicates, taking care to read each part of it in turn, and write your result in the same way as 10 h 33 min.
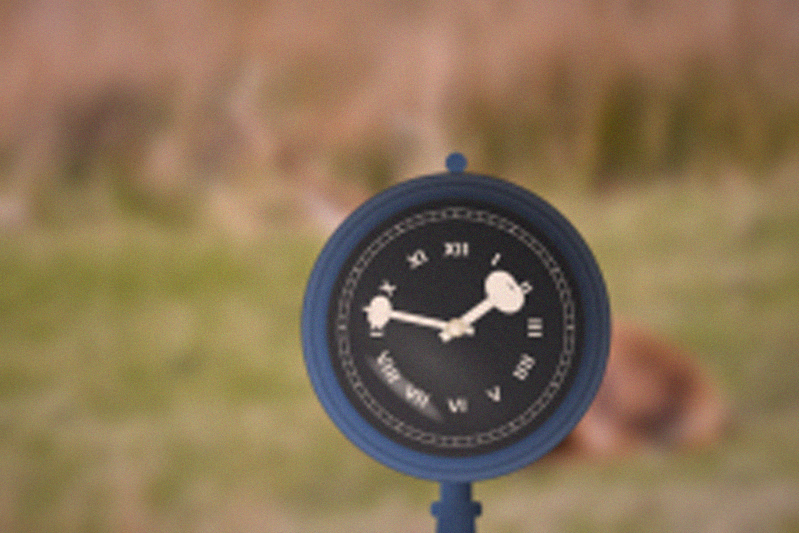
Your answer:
1 h 47 min
